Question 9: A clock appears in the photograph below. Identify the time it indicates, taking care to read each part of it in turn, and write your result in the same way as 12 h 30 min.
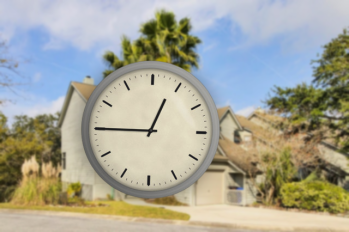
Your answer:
12 h 45 min
